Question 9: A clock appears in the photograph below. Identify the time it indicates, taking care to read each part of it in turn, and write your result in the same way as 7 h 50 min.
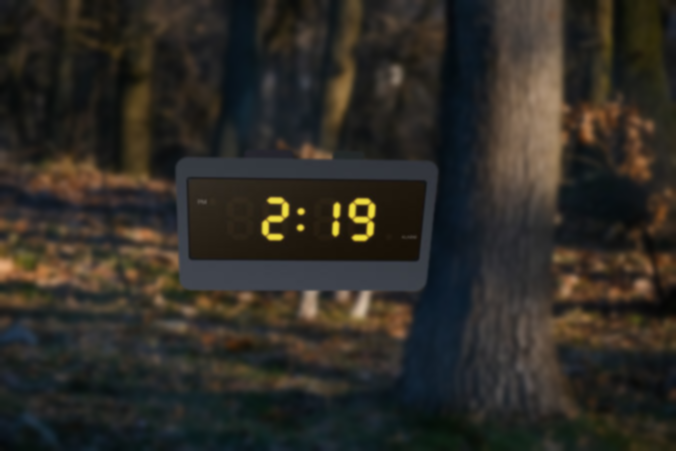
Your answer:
2 h 19 min
